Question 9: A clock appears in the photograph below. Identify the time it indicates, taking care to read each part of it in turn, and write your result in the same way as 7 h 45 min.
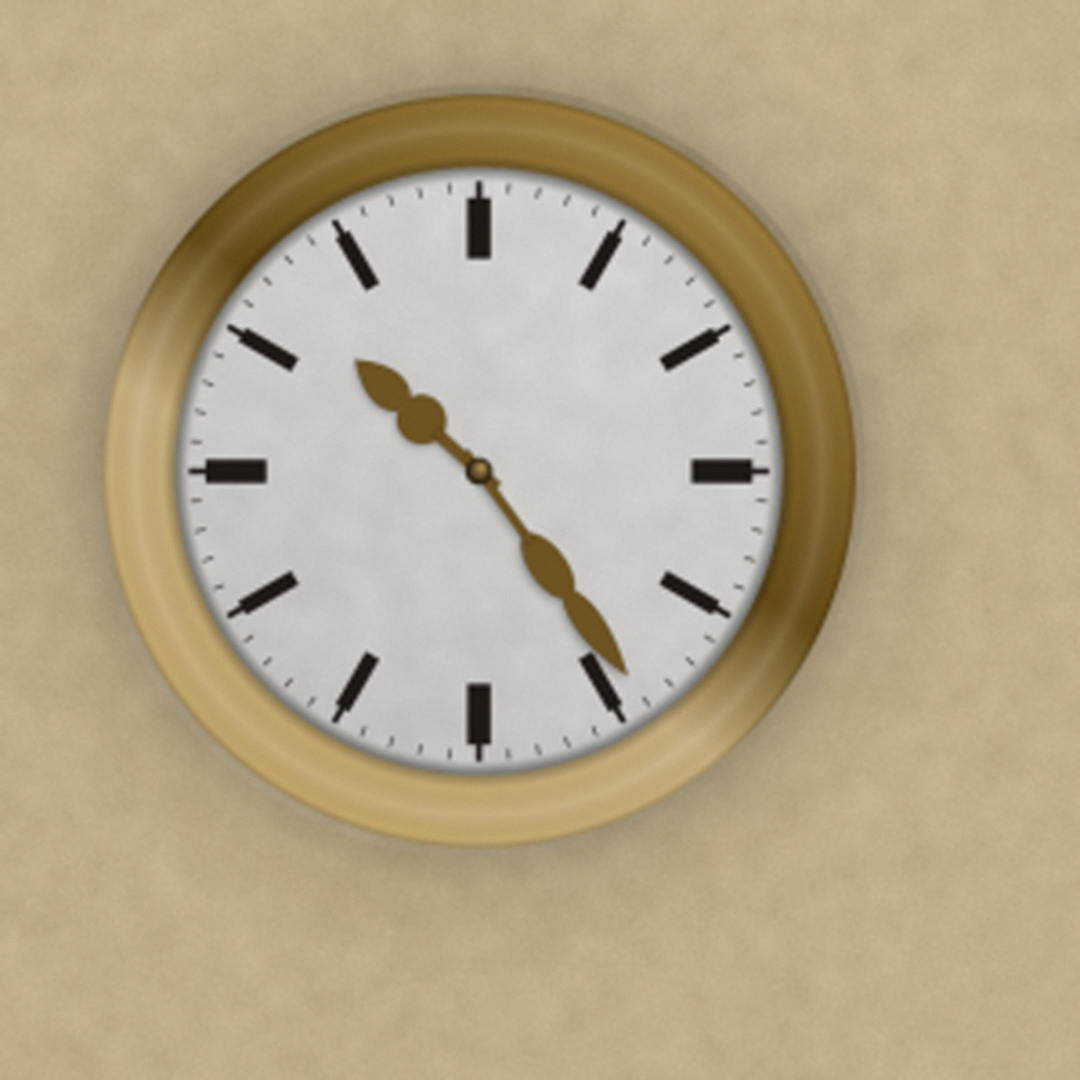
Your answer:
10 h 24 min
